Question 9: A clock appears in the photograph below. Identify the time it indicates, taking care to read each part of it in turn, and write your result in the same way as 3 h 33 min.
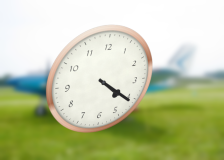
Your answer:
4 h 21 min
